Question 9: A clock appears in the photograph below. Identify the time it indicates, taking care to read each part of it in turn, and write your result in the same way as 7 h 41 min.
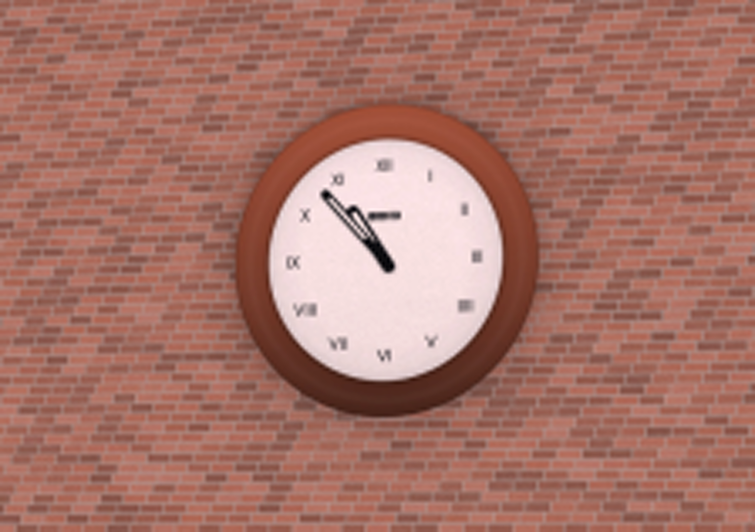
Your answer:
10 h 53 min
